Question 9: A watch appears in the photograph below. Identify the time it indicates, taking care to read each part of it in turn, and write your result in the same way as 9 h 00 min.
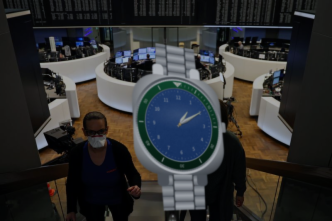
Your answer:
1 h 10 min
